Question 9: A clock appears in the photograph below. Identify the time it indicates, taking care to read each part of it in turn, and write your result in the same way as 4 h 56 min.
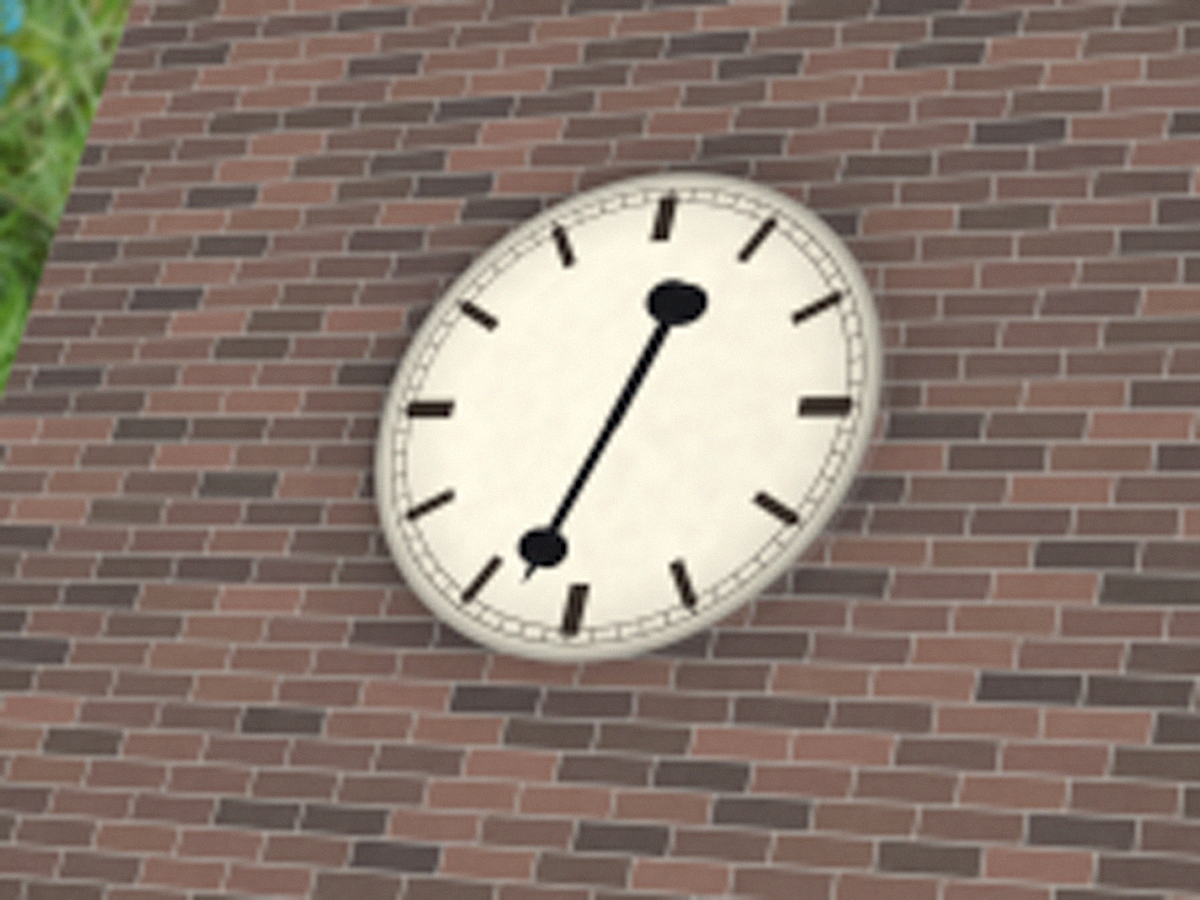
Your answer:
12 h 33 min
